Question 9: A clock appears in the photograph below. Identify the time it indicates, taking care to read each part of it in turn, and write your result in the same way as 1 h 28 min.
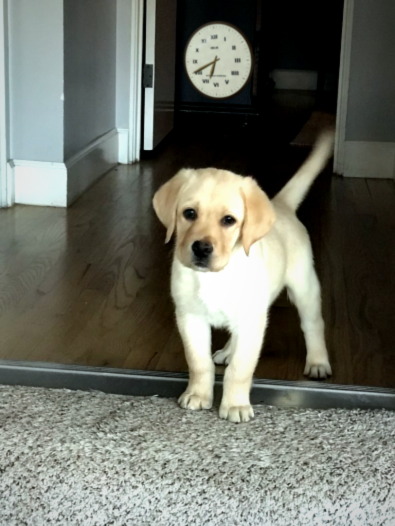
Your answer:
6 h 41 min
